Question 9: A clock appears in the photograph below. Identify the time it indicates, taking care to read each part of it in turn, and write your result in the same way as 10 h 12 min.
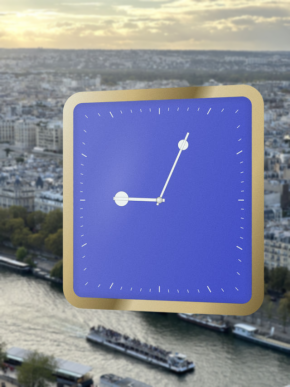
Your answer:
9 h 04 min
